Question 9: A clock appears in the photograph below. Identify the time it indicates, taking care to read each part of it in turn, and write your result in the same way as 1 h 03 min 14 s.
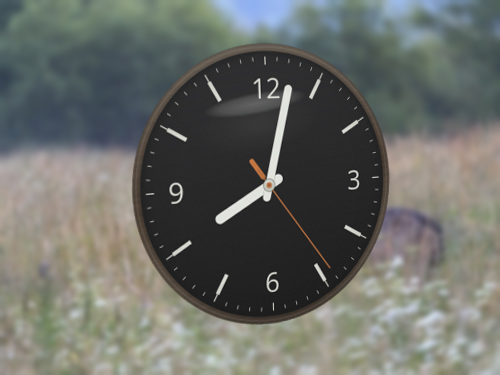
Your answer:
8 h 02 min 24 s
